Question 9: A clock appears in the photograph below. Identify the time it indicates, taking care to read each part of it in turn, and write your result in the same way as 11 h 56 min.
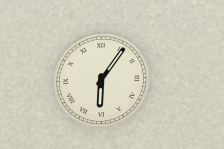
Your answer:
6 h 06 min
